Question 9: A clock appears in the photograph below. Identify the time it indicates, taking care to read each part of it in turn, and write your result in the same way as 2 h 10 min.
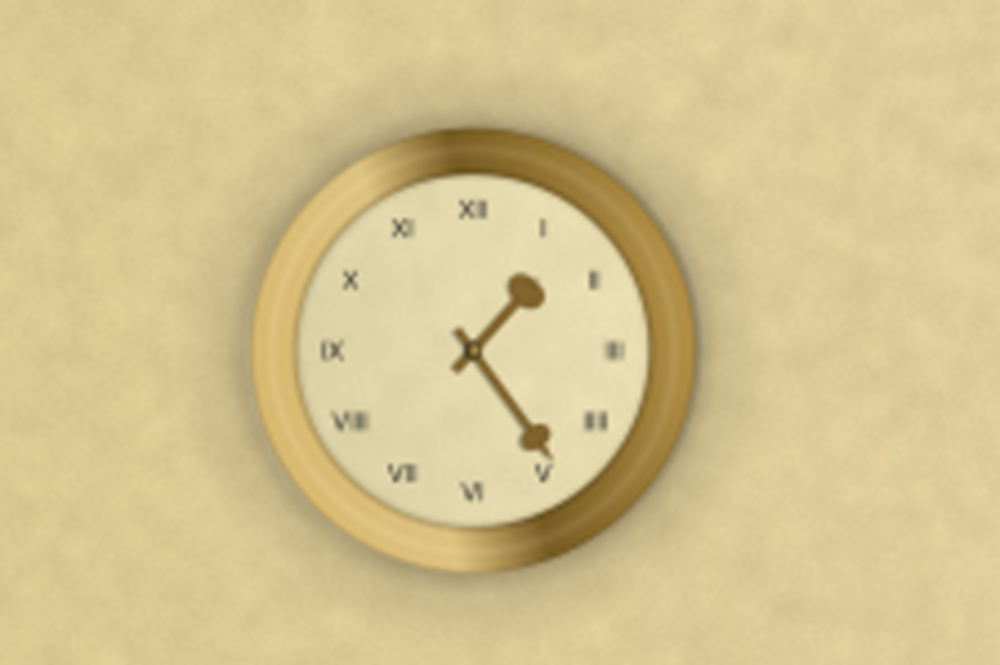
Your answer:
1 h 24 min
